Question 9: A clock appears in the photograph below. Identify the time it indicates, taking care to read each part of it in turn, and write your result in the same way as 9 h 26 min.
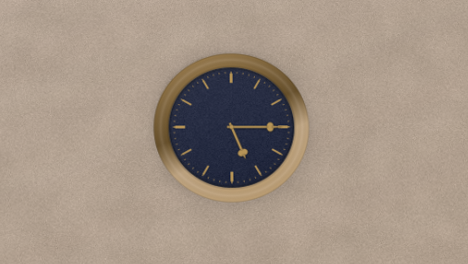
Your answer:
5 h 15 min
